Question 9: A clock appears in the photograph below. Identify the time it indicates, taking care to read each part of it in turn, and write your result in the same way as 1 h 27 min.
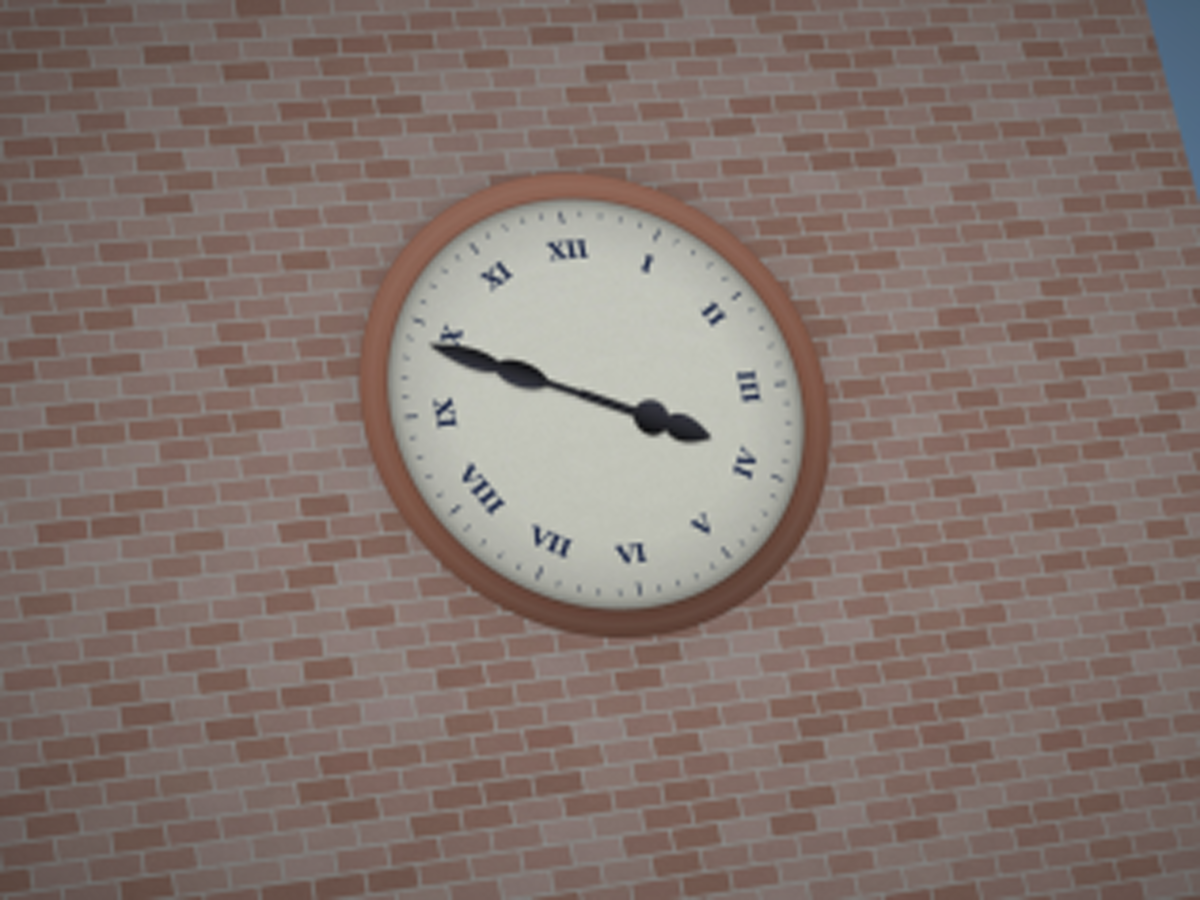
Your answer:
3 h 49 min
